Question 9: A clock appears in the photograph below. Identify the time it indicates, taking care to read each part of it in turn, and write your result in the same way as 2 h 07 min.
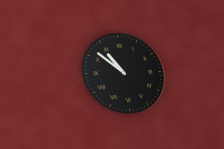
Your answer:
10 h 52 min
